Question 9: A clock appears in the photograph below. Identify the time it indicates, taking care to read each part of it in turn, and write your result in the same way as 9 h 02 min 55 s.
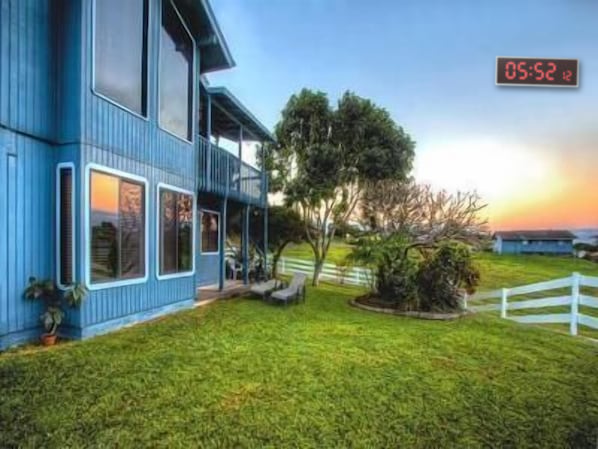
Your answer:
5 h 52 min 12 s
